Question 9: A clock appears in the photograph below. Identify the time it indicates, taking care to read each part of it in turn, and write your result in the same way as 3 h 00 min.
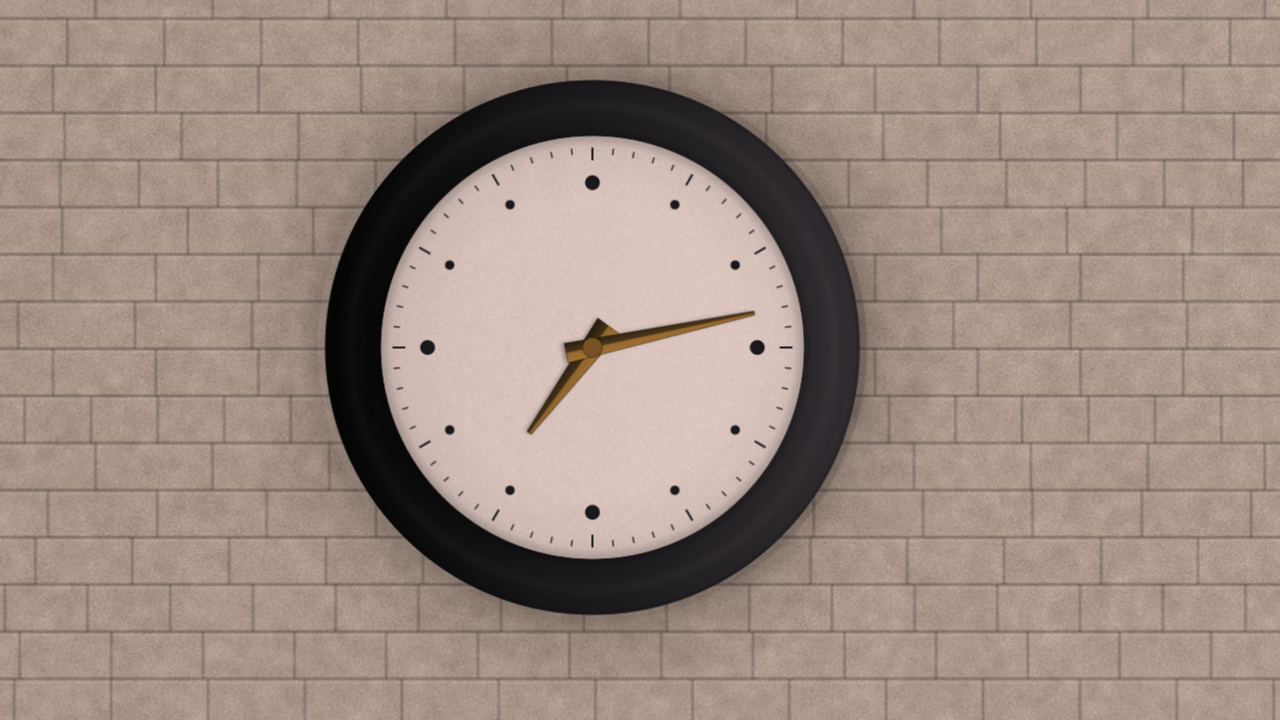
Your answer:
7 h 13 min
